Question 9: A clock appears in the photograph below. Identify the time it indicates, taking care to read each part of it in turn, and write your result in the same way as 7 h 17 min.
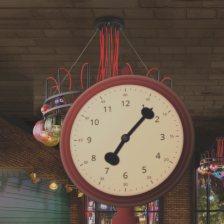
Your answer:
7 h 07 min
